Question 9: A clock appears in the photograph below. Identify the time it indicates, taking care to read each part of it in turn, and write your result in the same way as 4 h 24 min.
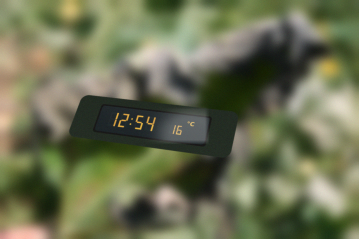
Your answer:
12 h 54 min
